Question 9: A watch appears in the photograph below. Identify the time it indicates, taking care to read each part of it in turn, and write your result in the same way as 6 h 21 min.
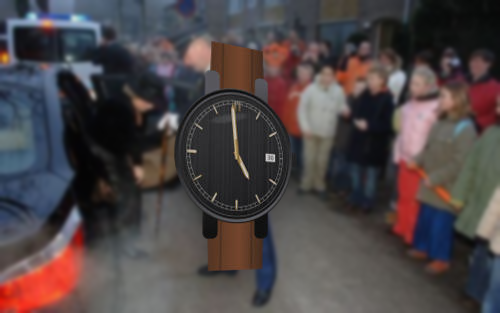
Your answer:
4 h 59 min
